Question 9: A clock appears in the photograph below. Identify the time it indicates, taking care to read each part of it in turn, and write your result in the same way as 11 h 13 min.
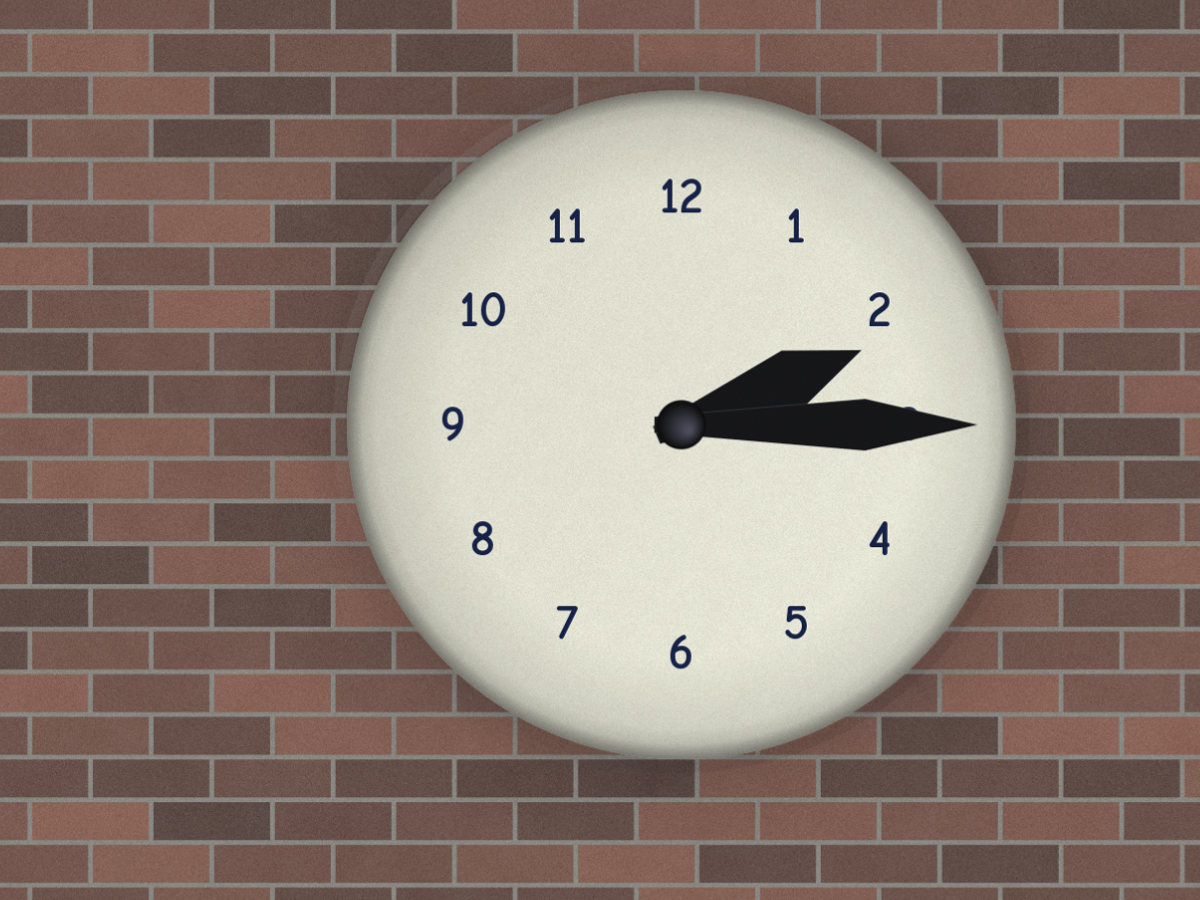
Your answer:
2 h 15 min
